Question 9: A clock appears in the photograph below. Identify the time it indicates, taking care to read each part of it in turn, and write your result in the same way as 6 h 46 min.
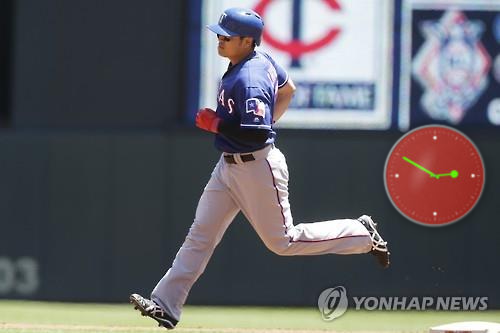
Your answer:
2 h 50 min
